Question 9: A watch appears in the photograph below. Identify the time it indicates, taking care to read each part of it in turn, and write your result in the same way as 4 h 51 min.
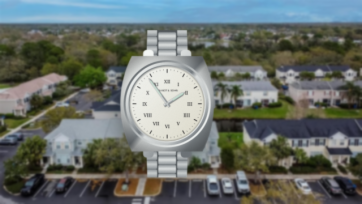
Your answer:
1 h 54 min
